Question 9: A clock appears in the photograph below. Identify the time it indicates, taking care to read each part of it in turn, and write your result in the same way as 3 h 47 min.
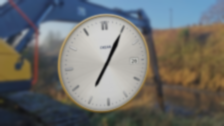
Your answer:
7 h 05 min
